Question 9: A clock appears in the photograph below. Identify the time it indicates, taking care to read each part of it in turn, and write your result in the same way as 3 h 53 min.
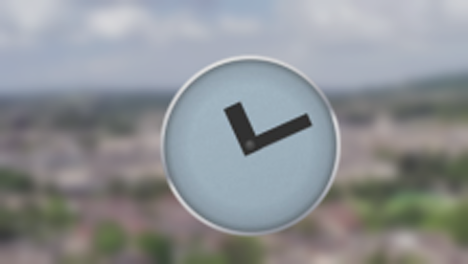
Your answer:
11 h 11 min
